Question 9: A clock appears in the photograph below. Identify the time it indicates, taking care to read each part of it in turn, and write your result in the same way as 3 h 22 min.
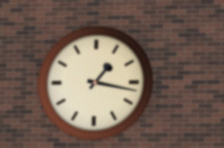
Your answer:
1 h 17 min
